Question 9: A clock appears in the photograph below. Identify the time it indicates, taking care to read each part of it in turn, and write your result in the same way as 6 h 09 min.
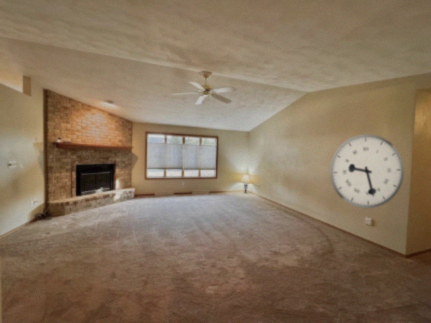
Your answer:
9 h 28 min
